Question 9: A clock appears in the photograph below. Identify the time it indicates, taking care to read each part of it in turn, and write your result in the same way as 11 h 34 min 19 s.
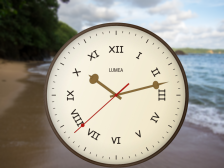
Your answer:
10 h 12 min 38 s
